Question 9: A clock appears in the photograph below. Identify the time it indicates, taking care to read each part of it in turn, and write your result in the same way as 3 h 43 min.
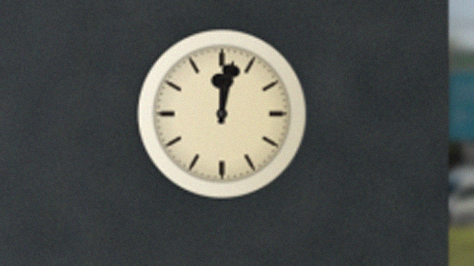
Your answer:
12 h 02 min
